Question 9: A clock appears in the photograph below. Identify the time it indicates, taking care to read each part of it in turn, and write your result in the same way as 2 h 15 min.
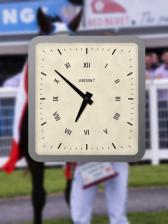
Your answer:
6 h 52 min
